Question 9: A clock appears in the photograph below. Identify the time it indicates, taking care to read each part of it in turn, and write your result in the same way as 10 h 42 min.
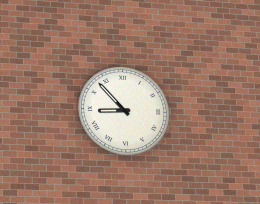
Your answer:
8 h 53 min
